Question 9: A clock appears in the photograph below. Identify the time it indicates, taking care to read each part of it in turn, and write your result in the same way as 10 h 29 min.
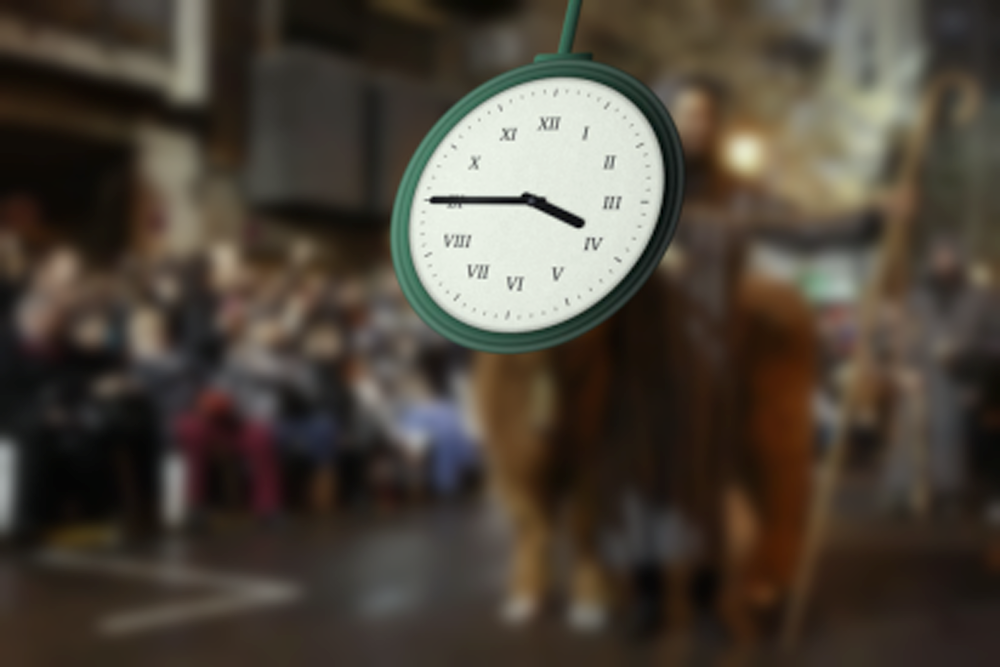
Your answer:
3 h 45 min
